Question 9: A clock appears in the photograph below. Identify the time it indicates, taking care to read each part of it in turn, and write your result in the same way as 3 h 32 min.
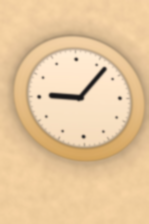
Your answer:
9 h 07 min
